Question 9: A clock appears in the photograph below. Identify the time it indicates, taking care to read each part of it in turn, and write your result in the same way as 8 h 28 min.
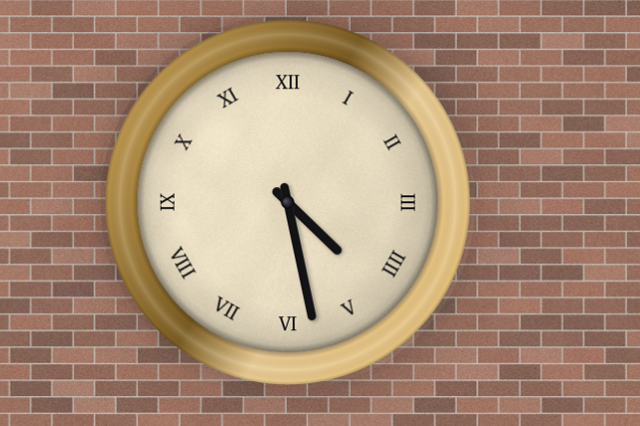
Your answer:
4 h 28 min
